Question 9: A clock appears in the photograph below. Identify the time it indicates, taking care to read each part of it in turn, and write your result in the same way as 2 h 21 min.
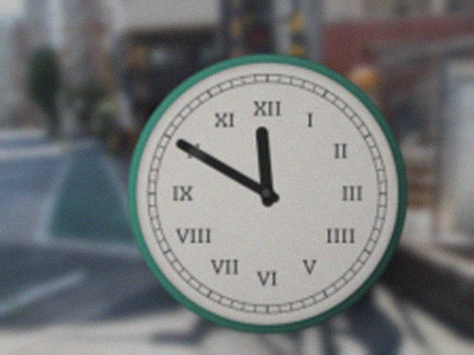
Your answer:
11 h 50 min
